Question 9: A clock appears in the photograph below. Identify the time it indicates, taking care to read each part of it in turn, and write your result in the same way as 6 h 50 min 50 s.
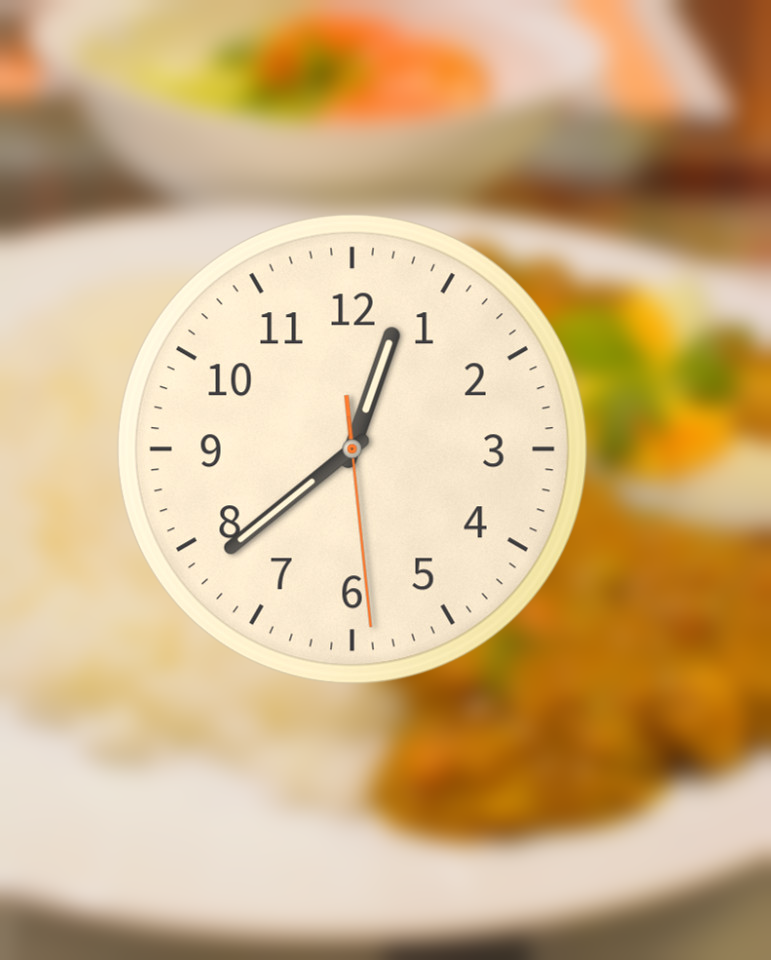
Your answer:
12 h 38 min 29 s
